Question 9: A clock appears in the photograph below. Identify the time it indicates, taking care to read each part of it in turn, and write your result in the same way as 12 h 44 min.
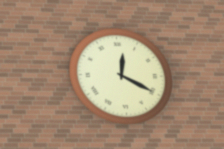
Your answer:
12 h 20 min
